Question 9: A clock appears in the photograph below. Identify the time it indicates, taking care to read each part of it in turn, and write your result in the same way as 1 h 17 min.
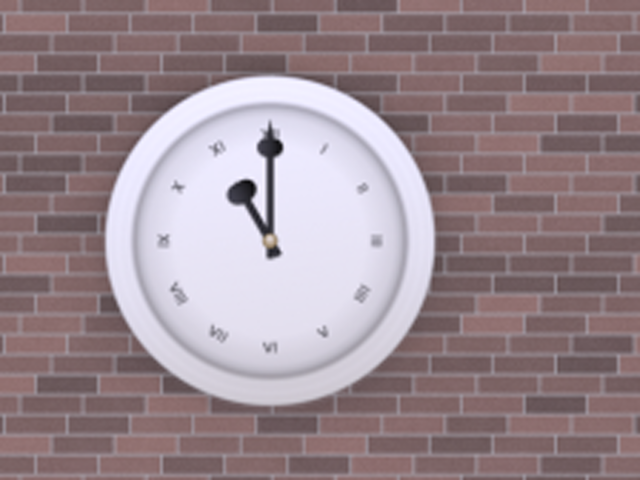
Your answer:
11 h 00 min
